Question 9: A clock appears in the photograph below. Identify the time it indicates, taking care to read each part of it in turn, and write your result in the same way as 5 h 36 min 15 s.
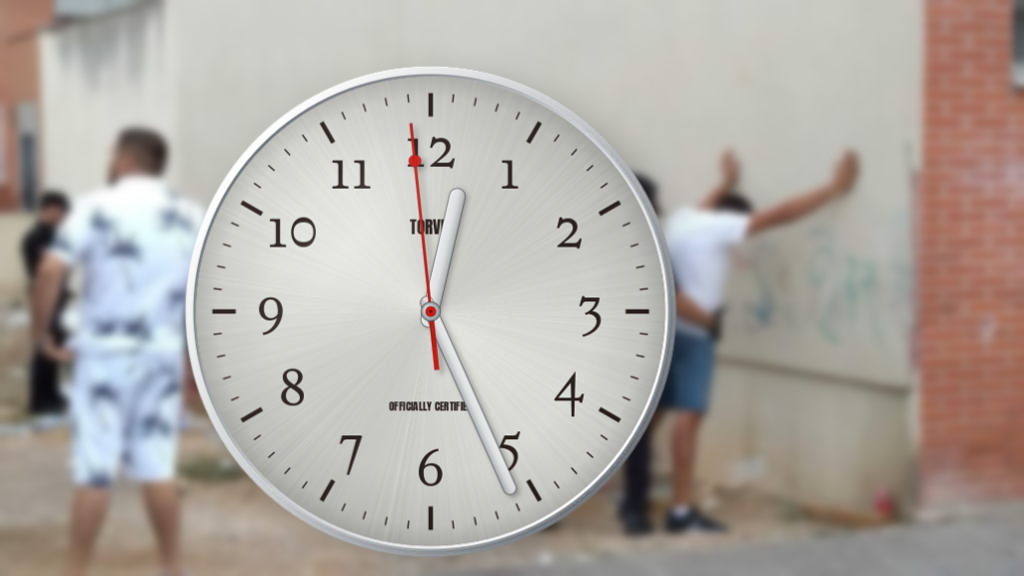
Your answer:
12 h 25 min 59 s
